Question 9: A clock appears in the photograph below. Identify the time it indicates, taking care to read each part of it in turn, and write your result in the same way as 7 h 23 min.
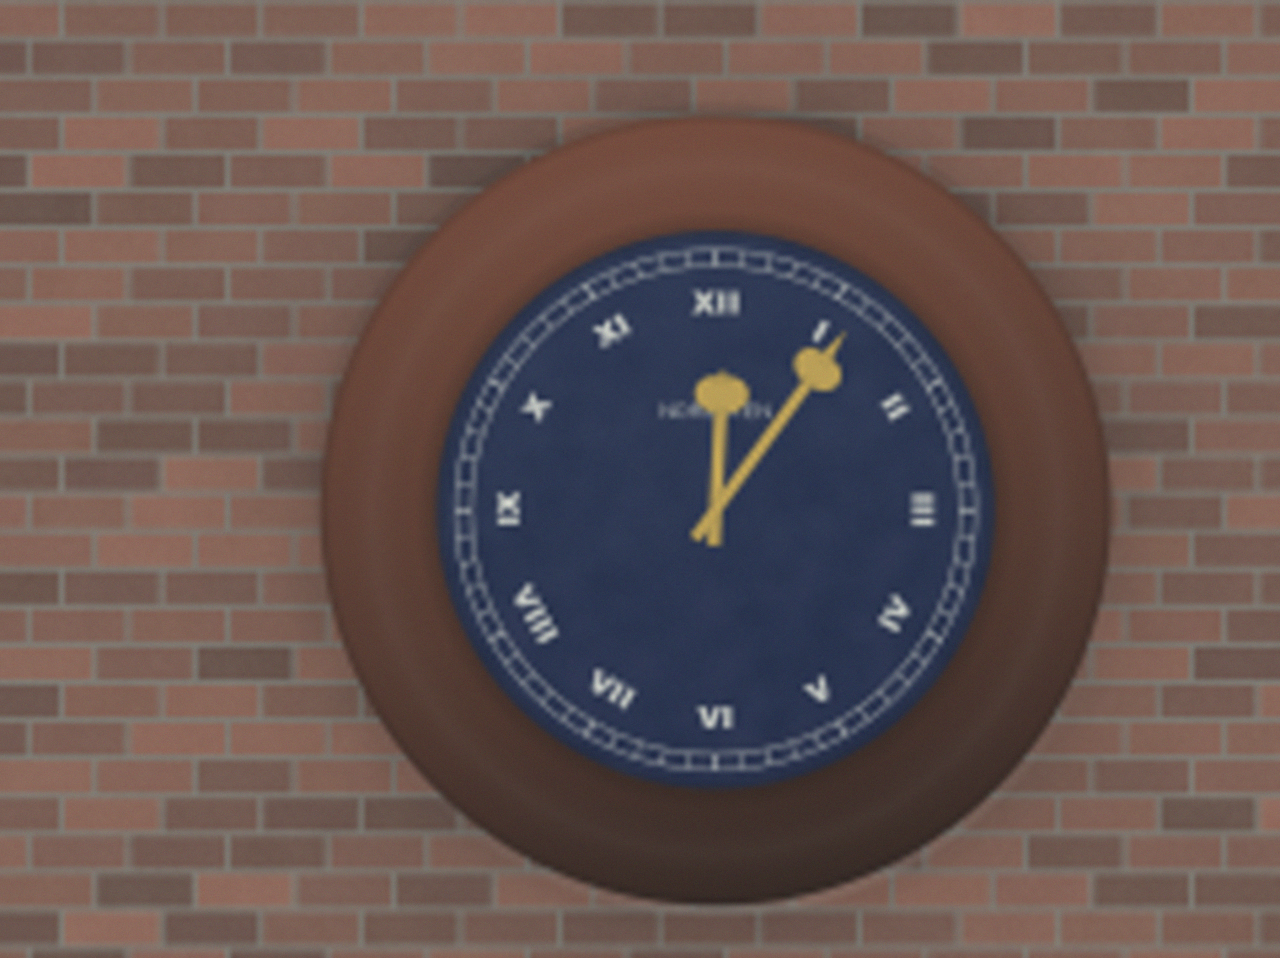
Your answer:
12 h 06 min
